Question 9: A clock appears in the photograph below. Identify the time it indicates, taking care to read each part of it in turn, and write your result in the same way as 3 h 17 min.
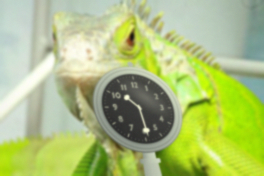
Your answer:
10 h 29 min
